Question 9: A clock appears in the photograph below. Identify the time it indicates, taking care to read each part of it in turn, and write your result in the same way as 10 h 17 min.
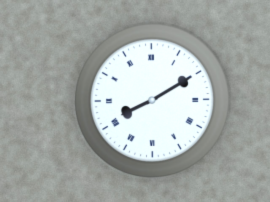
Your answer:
8 h 10 min
